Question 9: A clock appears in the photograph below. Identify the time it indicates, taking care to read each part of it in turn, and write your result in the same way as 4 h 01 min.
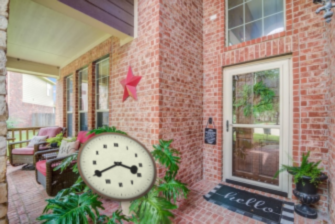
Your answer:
3 h 40 min
